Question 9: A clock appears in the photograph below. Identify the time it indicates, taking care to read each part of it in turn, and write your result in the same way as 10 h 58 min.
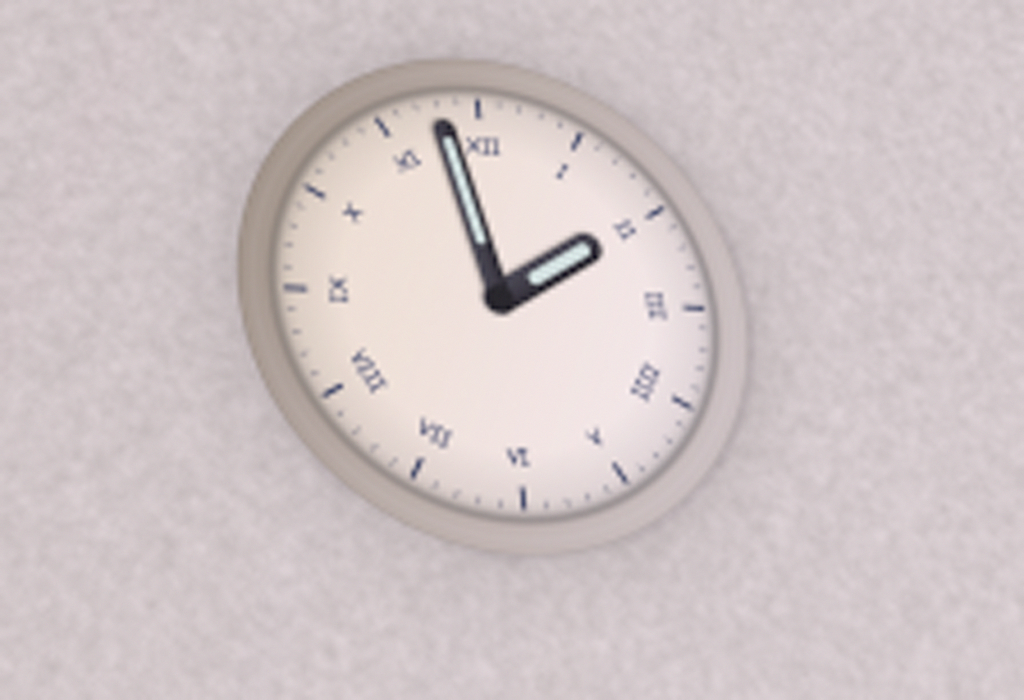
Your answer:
1 h 58 min
